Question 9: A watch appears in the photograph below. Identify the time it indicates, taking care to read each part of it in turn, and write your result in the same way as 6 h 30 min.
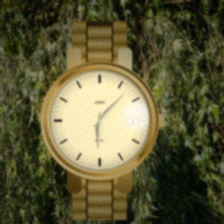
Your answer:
6 h 07 min
